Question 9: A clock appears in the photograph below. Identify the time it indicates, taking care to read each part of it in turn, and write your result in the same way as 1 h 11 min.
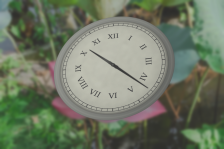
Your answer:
10 h 22 min
